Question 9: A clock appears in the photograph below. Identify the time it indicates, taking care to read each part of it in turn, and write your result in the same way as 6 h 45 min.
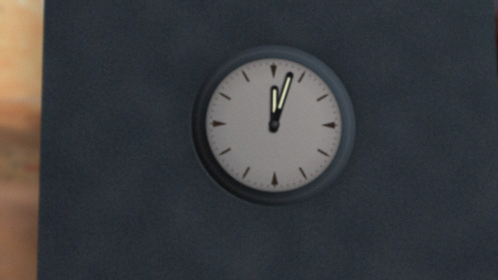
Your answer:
12 h 03 min
